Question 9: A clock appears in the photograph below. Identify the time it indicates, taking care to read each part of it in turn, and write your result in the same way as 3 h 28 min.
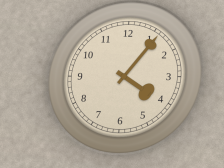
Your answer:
4 h 06 min
